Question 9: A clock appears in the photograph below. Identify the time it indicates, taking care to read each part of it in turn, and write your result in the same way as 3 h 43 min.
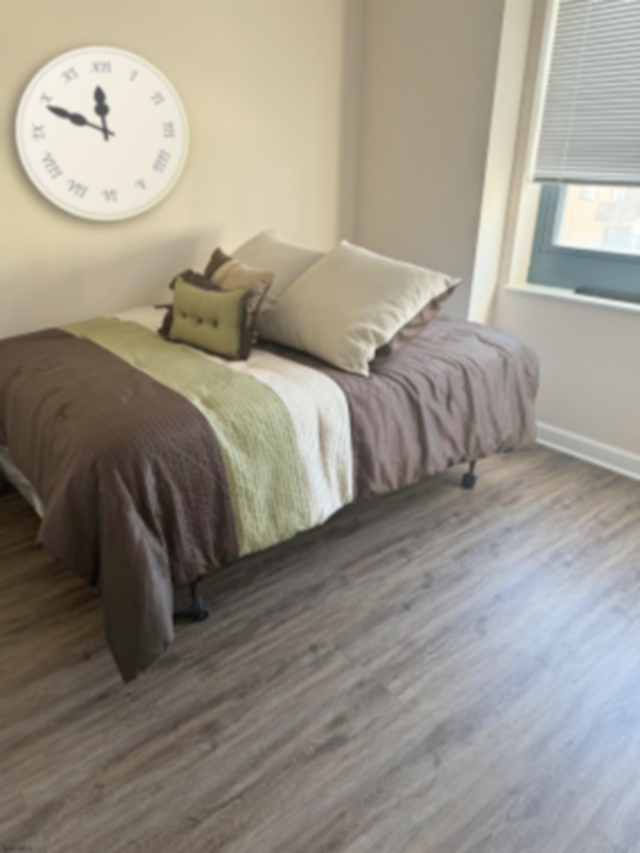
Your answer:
11 h 49 min
